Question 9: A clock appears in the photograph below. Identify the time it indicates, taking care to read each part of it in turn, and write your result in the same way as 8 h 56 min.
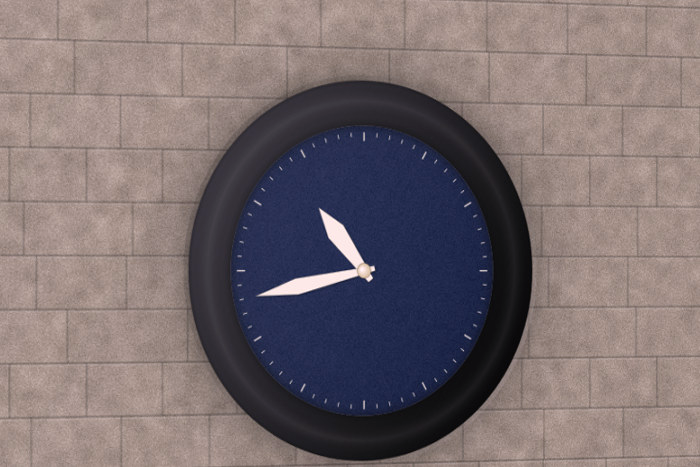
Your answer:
10 h 43 min
